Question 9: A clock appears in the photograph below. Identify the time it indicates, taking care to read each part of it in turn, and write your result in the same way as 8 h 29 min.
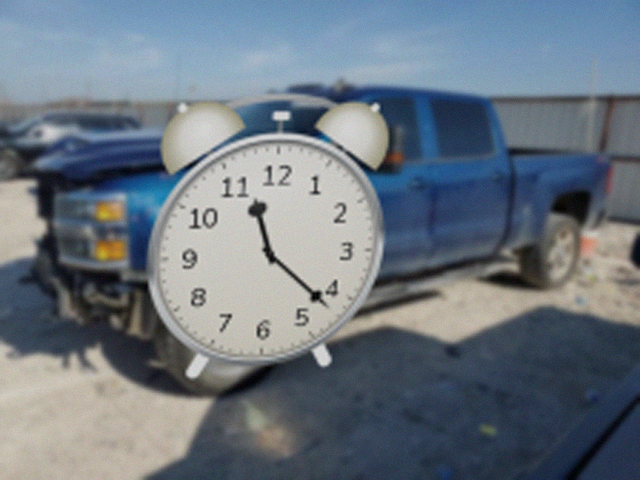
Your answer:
11 h 22 min
